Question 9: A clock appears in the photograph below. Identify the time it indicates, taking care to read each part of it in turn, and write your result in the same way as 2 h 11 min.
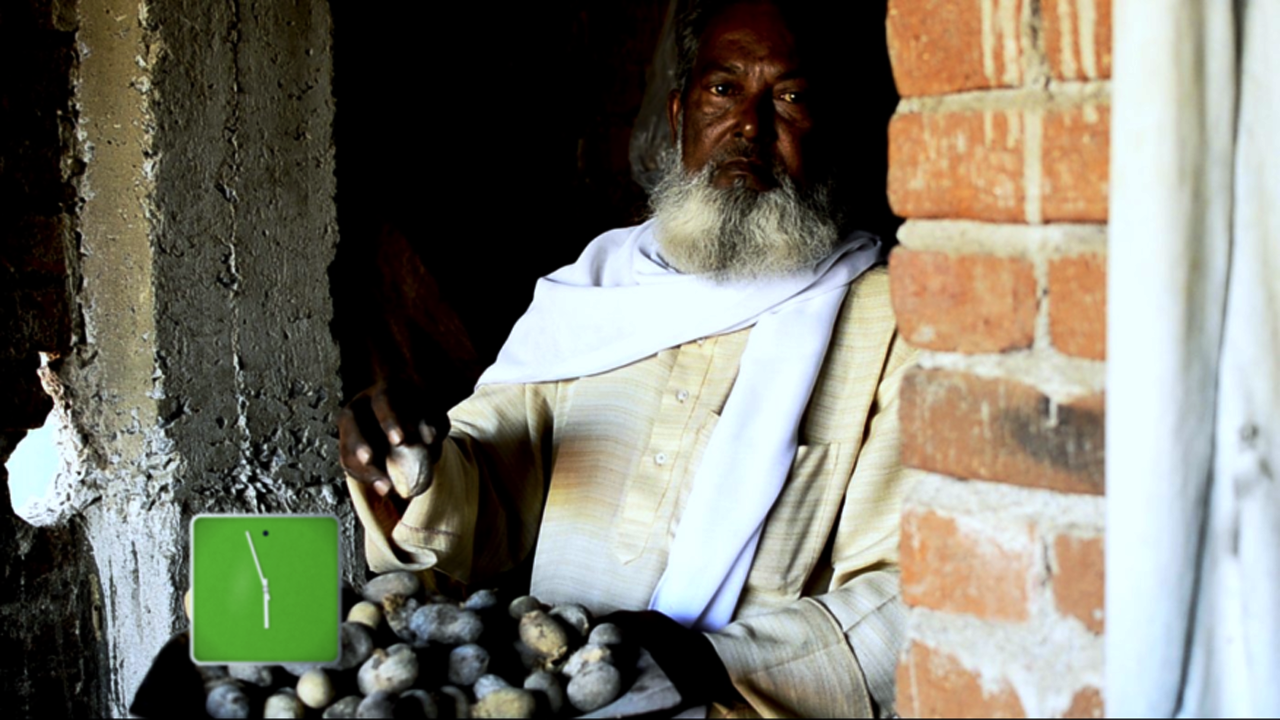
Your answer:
5 h 57 min
